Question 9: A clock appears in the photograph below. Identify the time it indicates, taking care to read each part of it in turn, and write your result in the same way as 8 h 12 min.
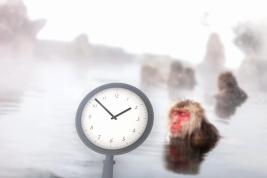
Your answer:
1 h 52 min
